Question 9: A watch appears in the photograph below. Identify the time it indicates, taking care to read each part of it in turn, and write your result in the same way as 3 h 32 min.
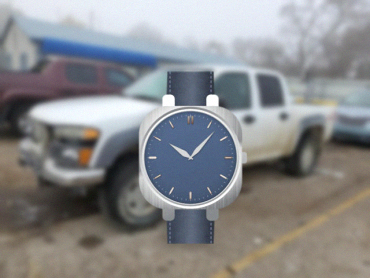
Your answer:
10 h 07 min
